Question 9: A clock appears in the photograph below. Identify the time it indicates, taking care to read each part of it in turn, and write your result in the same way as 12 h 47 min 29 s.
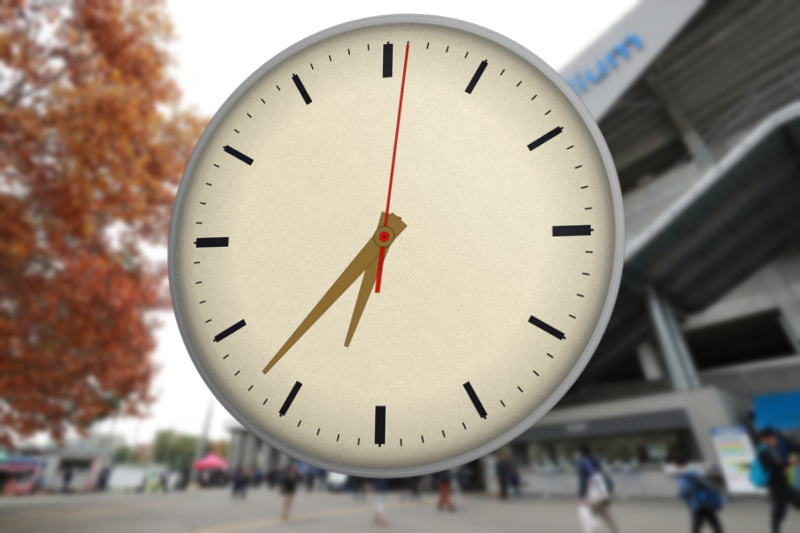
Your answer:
6 h 37 min 01 s
